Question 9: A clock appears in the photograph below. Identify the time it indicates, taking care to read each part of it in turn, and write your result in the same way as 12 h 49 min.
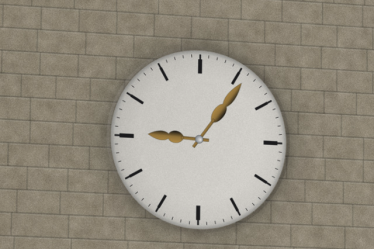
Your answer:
9 h 06 min
